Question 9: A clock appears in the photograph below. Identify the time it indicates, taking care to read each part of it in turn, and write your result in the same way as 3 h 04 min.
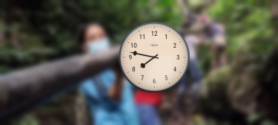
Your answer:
7 h 47 min
